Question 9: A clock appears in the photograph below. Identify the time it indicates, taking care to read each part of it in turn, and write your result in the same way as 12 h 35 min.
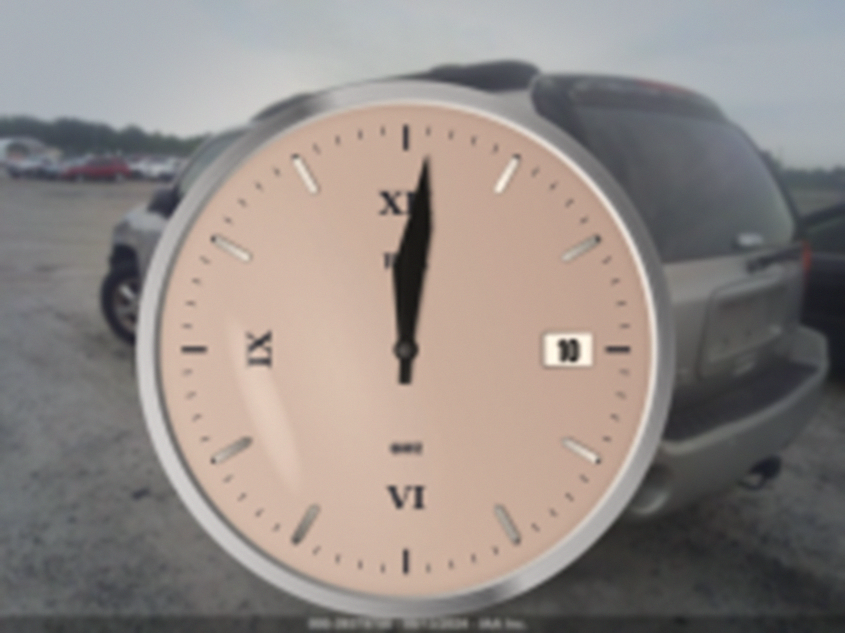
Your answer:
12 h 01 min
